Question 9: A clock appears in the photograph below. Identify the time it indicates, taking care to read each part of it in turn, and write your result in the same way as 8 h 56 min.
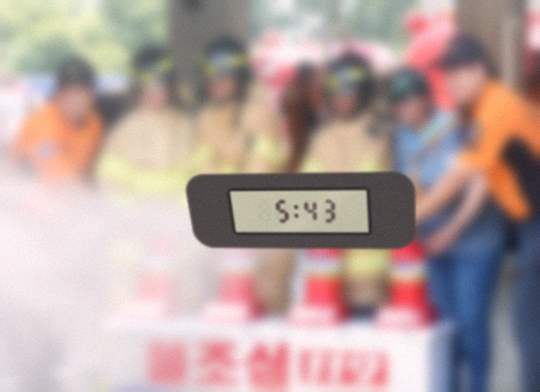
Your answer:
5 h 43 min
